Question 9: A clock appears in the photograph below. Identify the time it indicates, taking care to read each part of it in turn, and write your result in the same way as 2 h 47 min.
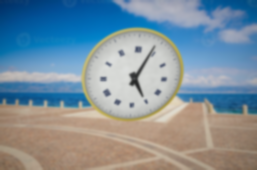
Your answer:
5 h 04 min
